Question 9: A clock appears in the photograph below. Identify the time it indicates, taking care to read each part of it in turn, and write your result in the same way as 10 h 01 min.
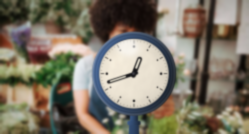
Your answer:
12 h 42 min
